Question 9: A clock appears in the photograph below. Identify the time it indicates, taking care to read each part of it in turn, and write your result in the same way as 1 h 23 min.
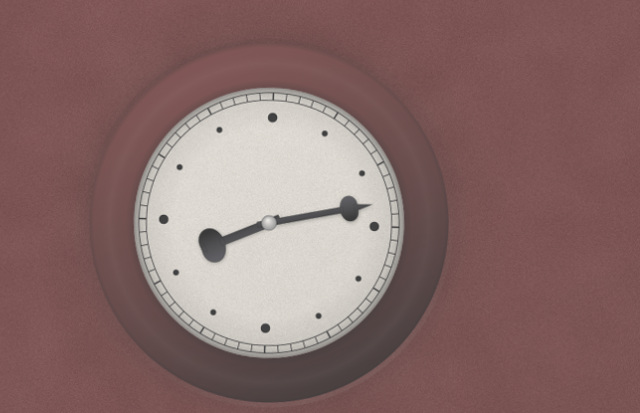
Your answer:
8 h 13 min
